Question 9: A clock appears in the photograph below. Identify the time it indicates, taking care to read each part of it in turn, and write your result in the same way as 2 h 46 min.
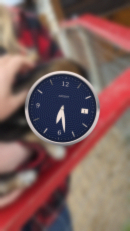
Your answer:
6 h 28 min
